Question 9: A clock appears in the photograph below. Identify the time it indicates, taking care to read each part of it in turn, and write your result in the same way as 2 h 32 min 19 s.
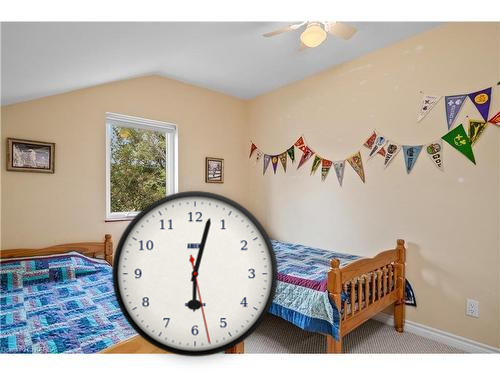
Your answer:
6 h 02 min 28 s
